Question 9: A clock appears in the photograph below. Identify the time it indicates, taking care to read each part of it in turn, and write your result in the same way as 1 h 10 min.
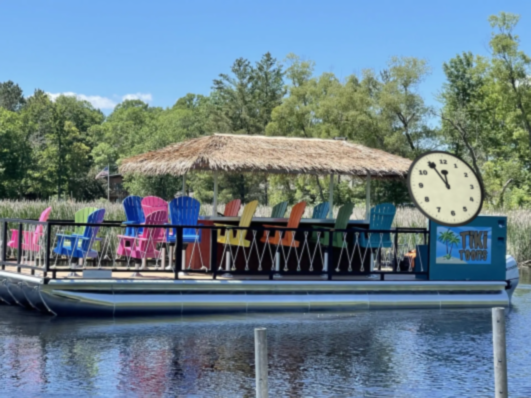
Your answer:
11 h 55 min
